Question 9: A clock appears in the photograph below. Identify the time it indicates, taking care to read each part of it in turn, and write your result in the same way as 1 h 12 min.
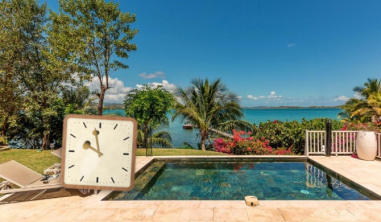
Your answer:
9 h 58 min
